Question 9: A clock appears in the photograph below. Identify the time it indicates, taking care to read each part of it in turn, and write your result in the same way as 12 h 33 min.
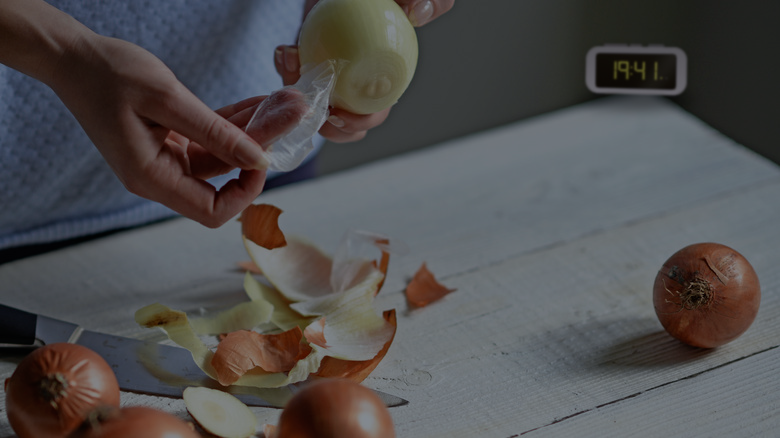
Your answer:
19 h 41 min
